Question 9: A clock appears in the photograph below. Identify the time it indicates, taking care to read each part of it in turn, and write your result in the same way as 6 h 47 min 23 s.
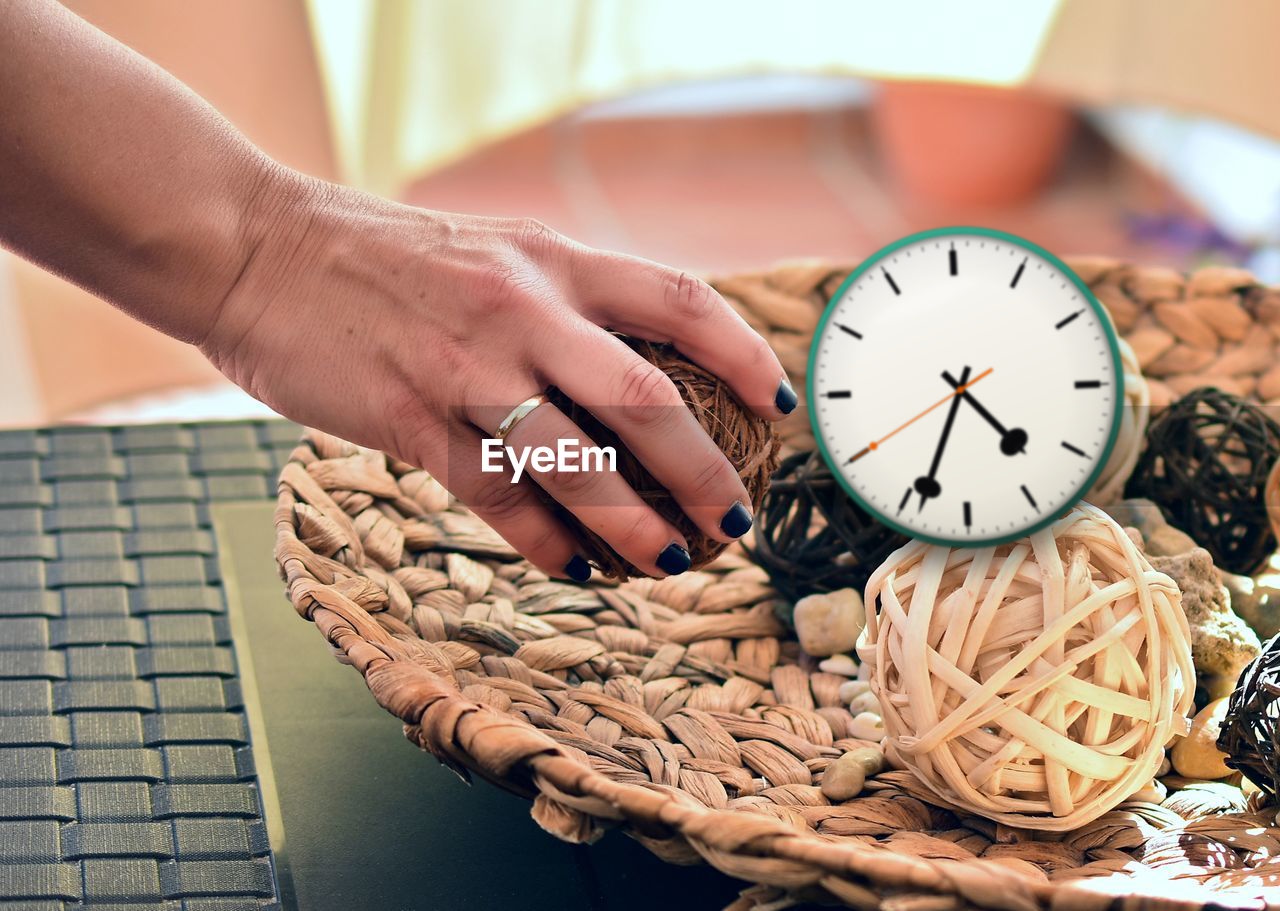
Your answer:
4 h 33 min 40 s
